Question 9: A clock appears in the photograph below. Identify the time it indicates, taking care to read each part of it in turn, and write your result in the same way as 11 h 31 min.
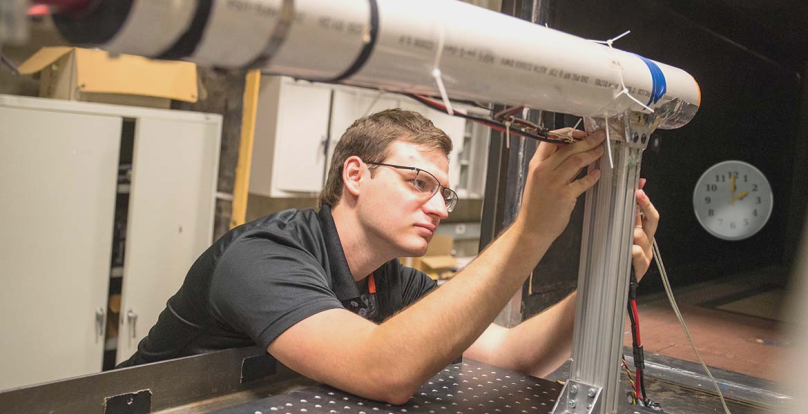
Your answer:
2 h 00 min
